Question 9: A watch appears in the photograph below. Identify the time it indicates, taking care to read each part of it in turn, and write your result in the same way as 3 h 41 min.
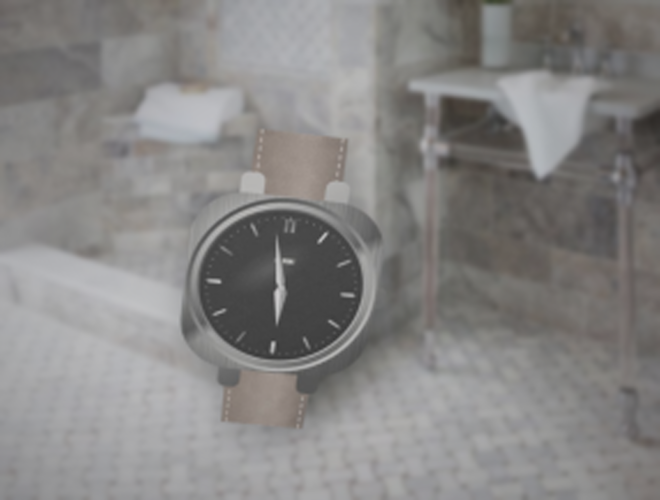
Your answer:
5 h 58 min
